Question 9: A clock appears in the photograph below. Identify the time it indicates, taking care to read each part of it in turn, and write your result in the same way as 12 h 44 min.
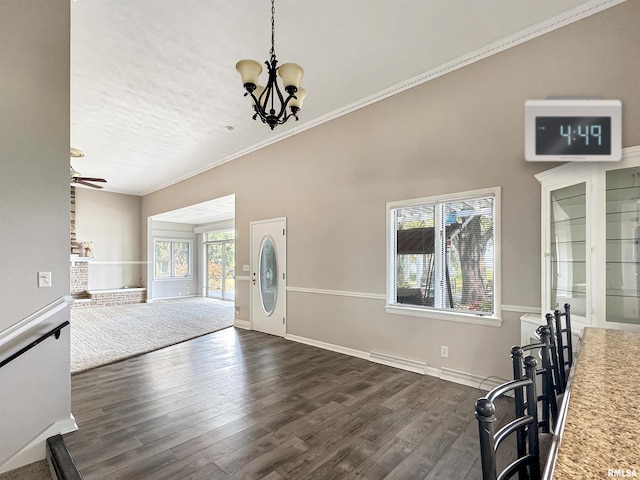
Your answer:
4 h 49 min
